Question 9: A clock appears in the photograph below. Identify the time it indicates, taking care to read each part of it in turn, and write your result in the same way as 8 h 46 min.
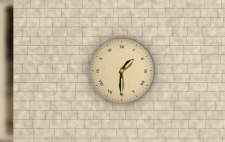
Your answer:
1 h 30 min
